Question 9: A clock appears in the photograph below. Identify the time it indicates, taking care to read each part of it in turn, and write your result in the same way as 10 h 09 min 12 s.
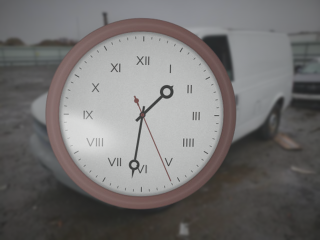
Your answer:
1 h 31 min 26 s
